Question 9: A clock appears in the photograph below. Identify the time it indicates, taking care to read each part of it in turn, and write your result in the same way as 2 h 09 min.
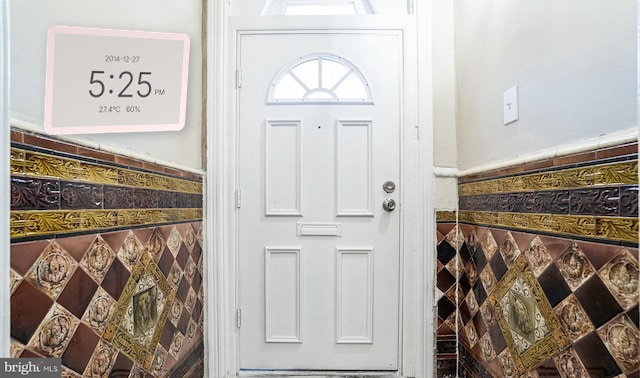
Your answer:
5 h 25 min
